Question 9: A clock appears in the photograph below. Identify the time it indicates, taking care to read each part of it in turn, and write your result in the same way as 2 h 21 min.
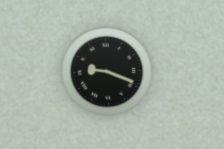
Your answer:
9 h 19 min
